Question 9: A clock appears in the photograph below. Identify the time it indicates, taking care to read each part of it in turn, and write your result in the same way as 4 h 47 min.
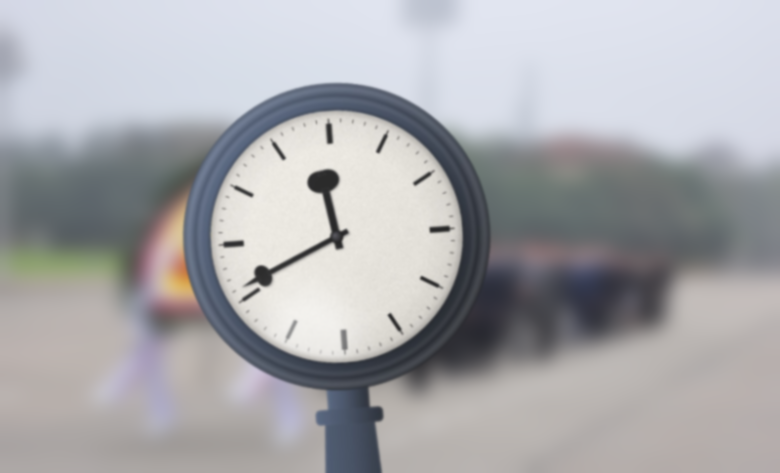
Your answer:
11 h 41 min
